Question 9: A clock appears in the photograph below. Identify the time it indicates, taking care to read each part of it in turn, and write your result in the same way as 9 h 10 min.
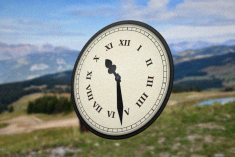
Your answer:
10 h 27 min
